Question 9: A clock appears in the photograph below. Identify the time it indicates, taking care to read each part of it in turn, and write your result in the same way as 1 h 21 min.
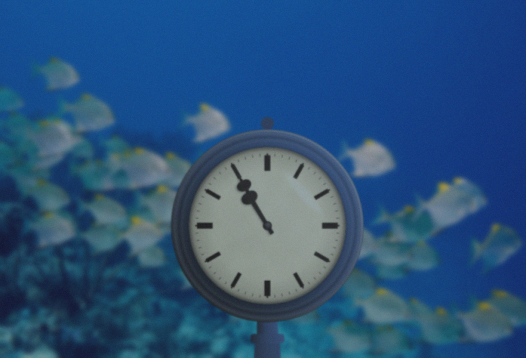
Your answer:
10 h 55 min
